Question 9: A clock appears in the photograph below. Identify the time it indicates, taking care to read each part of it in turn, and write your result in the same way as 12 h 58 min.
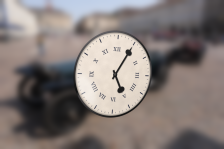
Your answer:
5 h 05 min
